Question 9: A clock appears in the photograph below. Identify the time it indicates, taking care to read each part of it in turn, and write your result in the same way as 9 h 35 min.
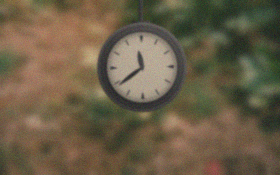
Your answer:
11 h 39 min
